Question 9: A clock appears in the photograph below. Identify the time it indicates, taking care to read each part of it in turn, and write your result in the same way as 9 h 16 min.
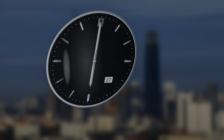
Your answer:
6 h 00 min
